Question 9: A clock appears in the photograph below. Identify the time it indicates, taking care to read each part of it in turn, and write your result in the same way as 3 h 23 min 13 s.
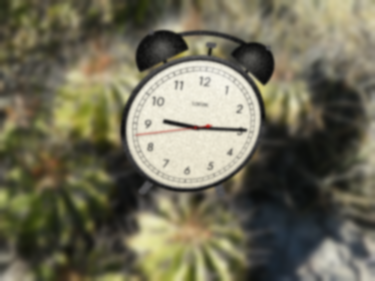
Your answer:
9 h 14 min 43 s
